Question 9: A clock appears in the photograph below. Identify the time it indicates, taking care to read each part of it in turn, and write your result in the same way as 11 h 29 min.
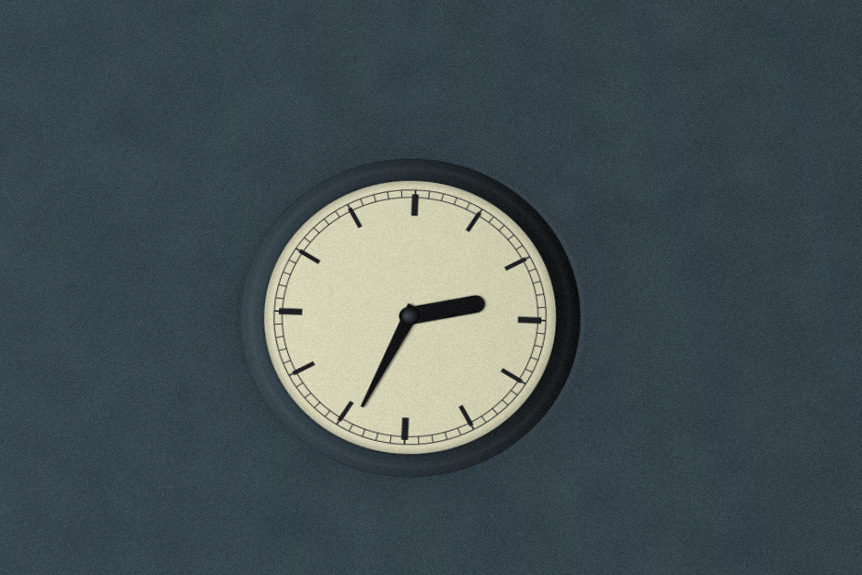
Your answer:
2 h 34 min
